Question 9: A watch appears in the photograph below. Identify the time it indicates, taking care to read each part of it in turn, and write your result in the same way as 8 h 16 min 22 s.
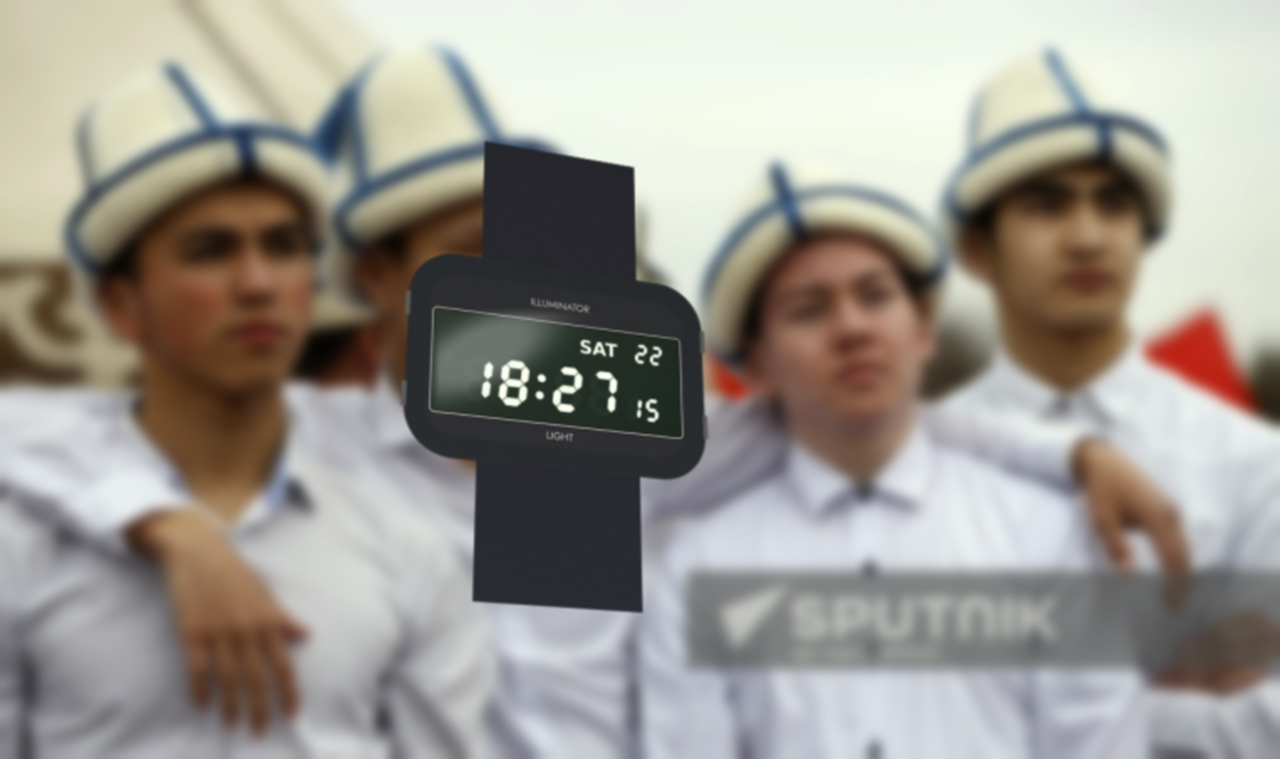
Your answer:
18 h 27 min 15 s
